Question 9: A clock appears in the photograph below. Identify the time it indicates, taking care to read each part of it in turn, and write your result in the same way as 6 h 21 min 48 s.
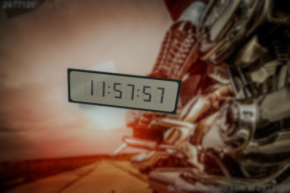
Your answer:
11 h 57 min 57 s
